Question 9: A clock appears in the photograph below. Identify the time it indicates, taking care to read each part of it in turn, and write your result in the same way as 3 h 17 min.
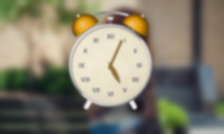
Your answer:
5 h 04 min
